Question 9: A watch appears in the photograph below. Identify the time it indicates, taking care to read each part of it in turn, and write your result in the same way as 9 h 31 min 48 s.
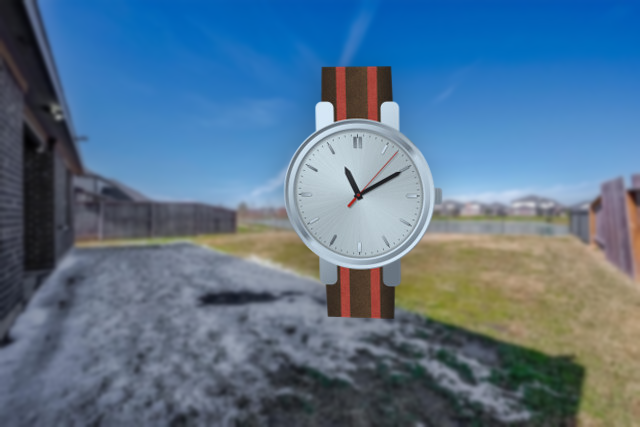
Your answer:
11 h 10 min 07 s
